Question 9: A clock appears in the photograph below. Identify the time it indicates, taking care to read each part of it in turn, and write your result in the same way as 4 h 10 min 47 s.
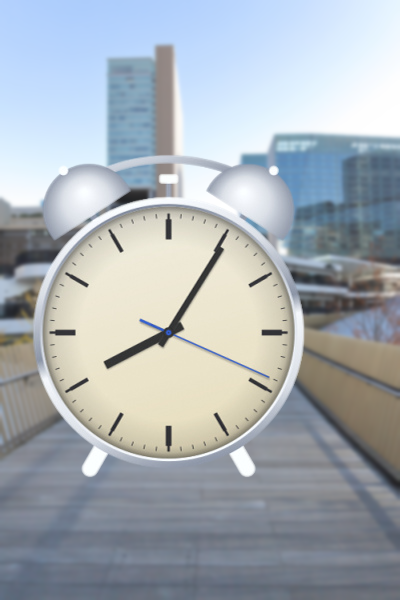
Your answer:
8 h 05 min 19 s
